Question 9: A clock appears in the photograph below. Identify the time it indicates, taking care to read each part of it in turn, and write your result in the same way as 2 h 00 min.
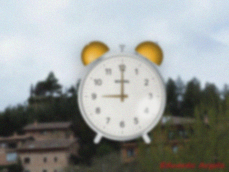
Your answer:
9 h 00 min
